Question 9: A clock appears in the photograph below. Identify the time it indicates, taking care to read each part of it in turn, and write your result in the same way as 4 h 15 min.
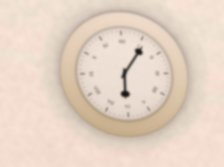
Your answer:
6 h 06 min
